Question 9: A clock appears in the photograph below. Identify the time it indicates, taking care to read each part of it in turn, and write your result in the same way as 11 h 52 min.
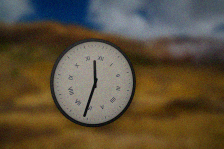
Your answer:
11 h 31 min
